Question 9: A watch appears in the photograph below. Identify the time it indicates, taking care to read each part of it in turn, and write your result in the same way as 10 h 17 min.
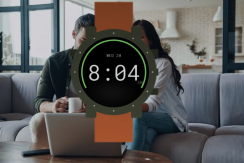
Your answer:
8 h 04 min
